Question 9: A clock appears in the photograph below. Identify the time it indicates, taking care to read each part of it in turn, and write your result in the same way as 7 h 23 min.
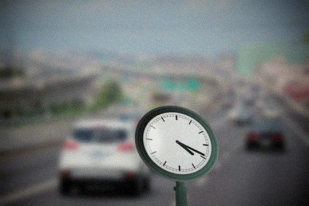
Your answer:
4 h 19 min
